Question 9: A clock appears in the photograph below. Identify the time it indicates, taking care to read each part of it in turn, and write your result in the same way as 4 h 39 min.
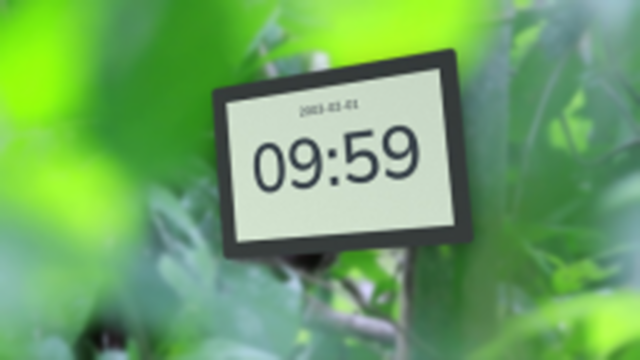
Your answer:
9 h 59 min
